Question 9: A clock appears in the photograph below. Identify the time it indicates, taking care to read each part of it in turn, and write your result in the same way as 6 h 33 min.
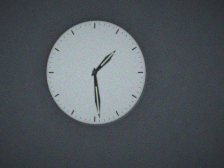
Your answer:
1 h 29 min
